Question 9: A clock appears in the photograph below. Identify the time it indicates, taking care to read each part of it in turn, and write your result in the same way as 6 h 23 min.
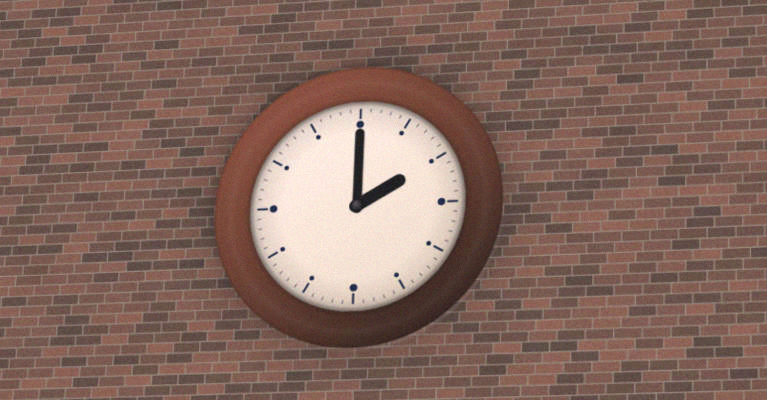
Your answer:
2 h 00 min
